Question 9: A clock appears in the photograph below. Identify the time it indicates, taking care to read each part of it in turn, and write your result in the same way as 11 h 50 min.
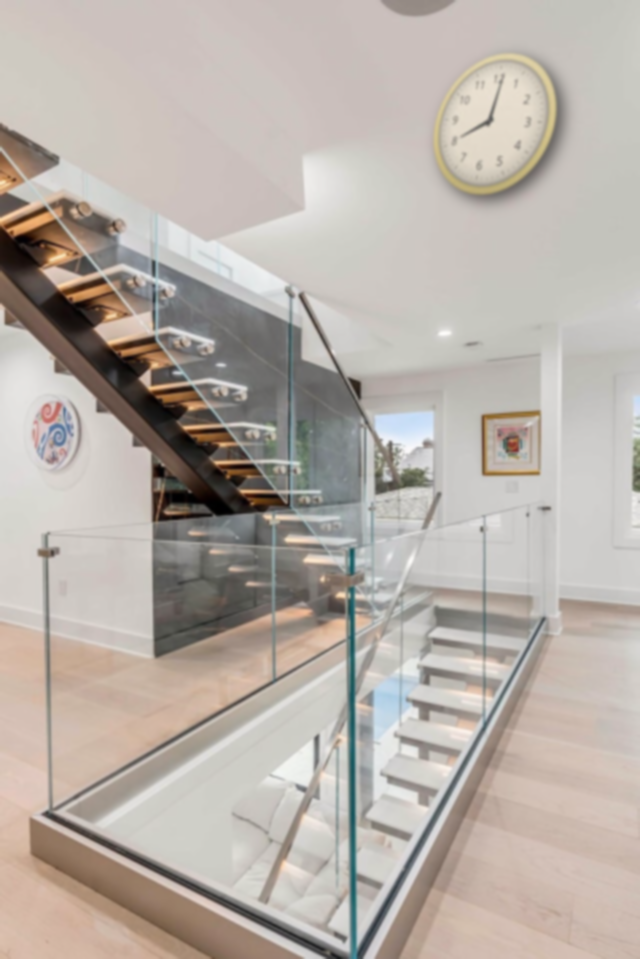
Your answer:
8 h 01 min
